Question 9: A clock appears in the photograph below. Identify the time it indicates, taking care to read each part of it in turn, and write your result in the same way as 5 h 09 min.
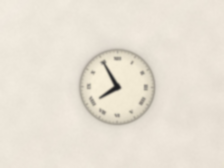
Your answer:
7 h 55 min
